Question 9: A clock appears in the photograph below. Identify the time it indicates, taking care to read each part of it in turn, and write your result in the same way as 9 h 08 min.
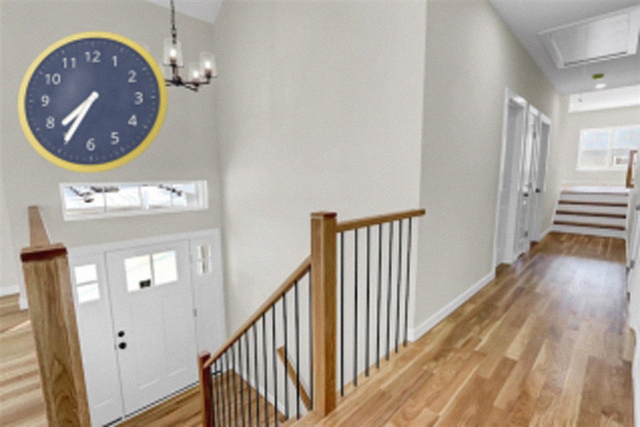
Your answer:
7 h 35 min
